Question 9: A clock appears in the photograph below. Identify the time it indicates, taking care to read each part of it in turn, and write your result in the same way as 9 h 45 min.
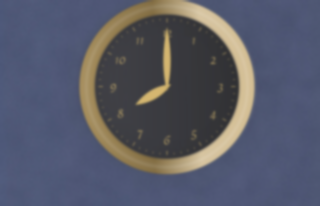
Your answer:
8 h 00 min
